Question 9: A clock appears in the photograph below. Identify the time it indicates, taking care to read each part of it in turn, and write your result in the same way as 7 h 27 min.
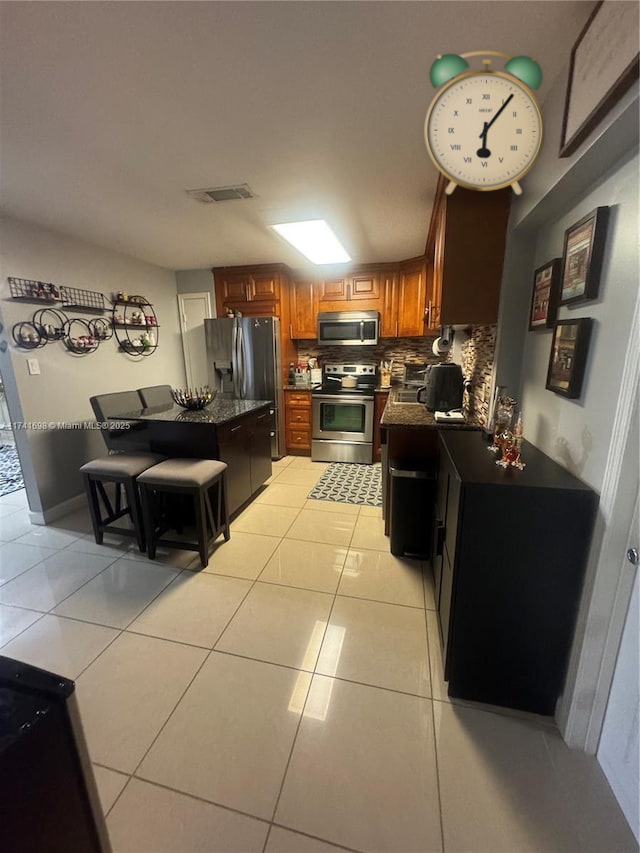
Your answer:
6 h 06 min
